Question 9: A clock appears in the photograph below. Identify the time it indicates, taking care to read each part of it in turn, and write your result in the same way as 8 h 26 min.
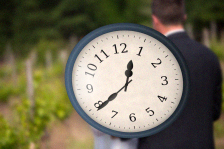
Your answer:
12 h 39 min
